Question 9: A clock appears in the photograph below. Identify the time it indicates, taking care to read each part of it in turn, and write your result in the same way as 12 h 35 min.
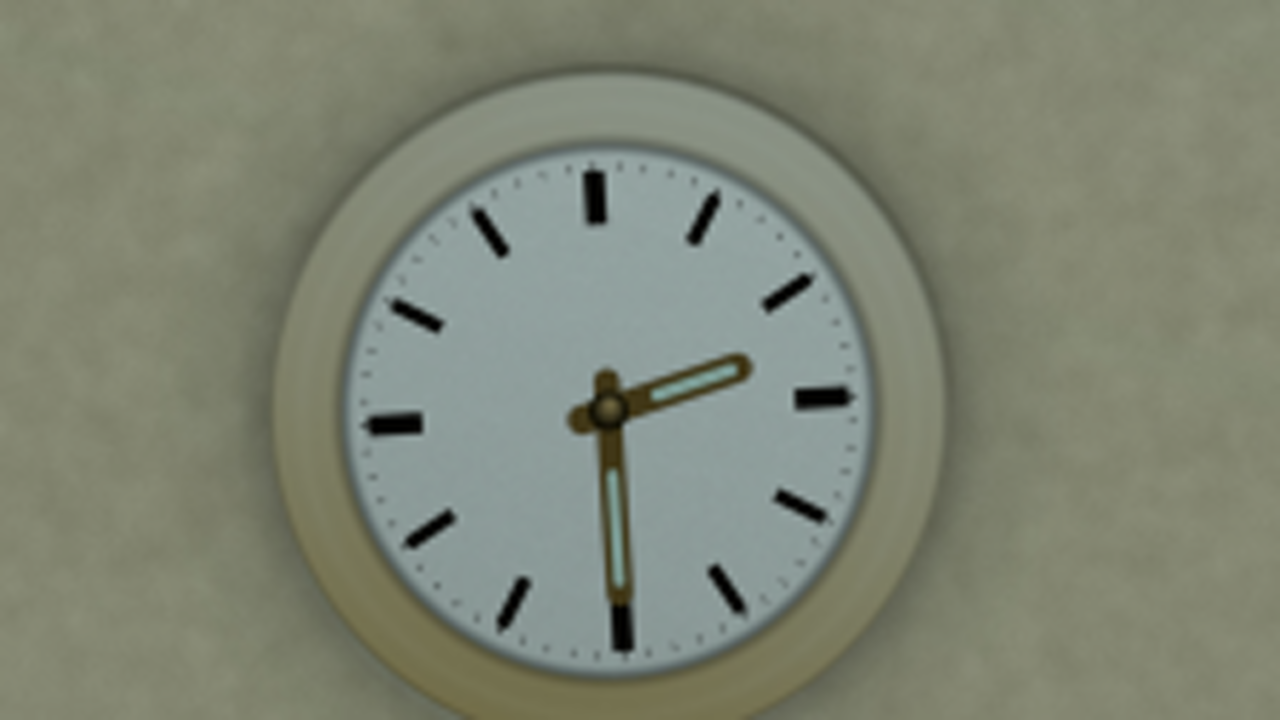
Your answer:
2 h 30 min
